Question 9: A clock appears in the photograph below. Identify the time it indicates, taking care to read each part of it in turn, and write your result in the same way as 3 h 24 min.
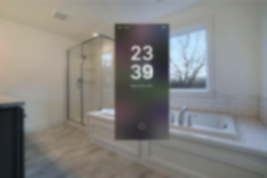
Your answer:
23 h 39 min
